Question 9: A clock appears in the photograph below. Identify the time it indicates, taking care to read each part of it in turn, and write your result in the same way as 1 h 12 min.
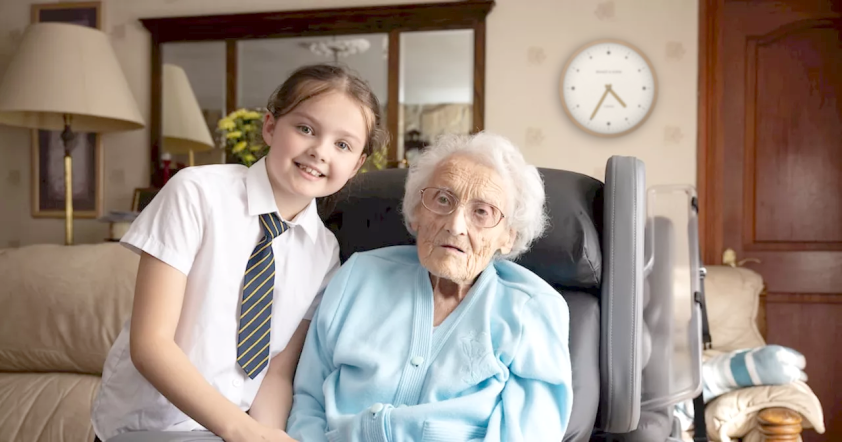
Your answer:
4 h 35 min
